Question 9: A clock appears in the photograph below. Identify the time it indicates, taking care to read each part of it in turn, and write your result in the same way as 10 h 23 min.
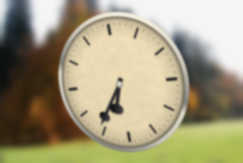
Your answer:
6 h 36 min
